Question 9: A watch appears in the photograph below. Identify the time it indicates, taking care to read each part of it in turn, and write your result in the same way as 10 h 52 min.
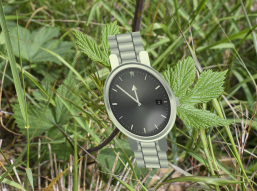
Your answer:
11 h 52 min
